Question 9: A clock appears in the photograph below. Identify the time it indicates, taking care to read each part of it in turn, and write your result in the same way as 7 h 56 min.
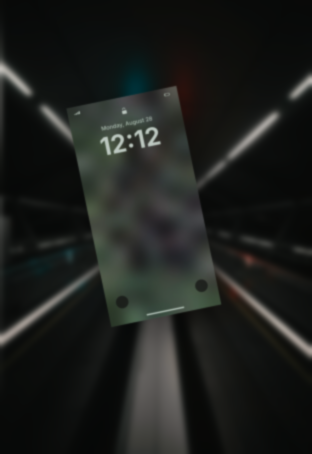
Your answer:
12 h 12 min
